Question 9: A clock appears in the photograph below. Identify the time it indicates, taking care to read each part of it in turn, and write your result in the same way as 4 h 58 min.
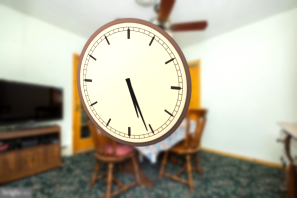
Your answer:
5 h 26 min
